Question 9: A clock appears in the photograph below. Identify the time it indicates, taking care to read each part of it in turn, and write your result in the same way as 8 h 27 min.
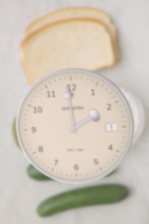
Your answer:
1 h 59 min
